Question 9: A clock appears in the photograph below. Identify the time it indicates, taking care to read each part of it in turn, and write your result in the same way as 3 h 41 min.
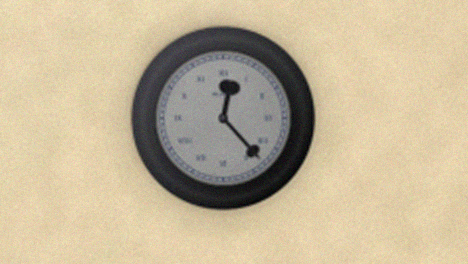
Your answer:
12 h 23 min
